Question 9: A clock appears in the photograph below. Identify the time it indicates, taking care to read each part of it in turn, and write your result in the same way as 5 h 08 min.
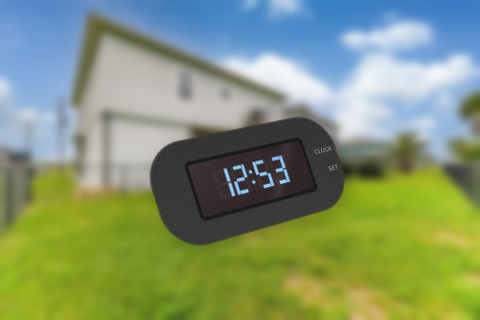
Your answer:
12 h 53 min
